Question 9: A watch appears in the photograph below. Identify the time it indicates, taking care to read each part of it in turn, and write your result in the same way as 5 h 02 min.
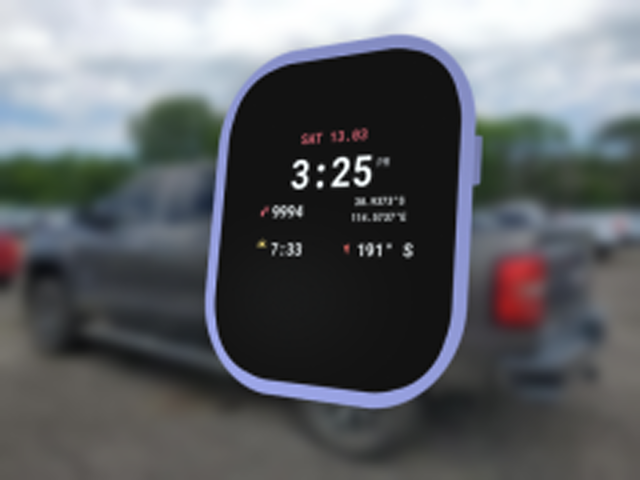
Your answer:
3 h 25 min
